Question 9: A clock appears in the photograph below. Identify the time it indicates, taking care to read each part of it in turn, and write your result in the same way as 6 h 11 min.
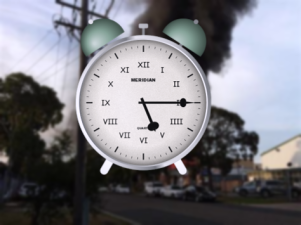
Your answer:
5 h 15 min
